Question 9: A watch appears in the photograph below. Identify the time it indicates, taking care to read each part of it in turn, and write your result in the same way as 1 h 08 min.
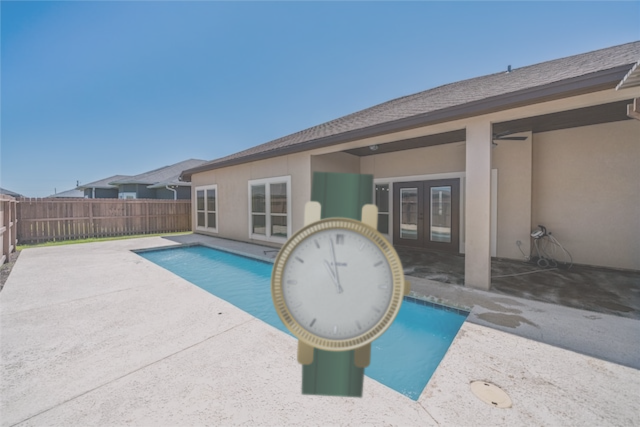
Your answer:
10 h 58 min
